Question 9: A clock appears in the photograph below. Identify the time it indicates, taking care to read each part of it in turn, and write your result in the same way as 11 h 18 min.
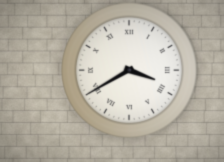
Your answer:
3 h 40 min
